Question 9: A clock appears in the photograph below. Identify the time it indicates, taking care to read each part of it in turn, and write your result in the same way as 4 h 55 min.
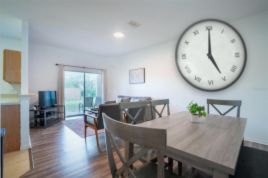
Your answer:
5 h 00 min
